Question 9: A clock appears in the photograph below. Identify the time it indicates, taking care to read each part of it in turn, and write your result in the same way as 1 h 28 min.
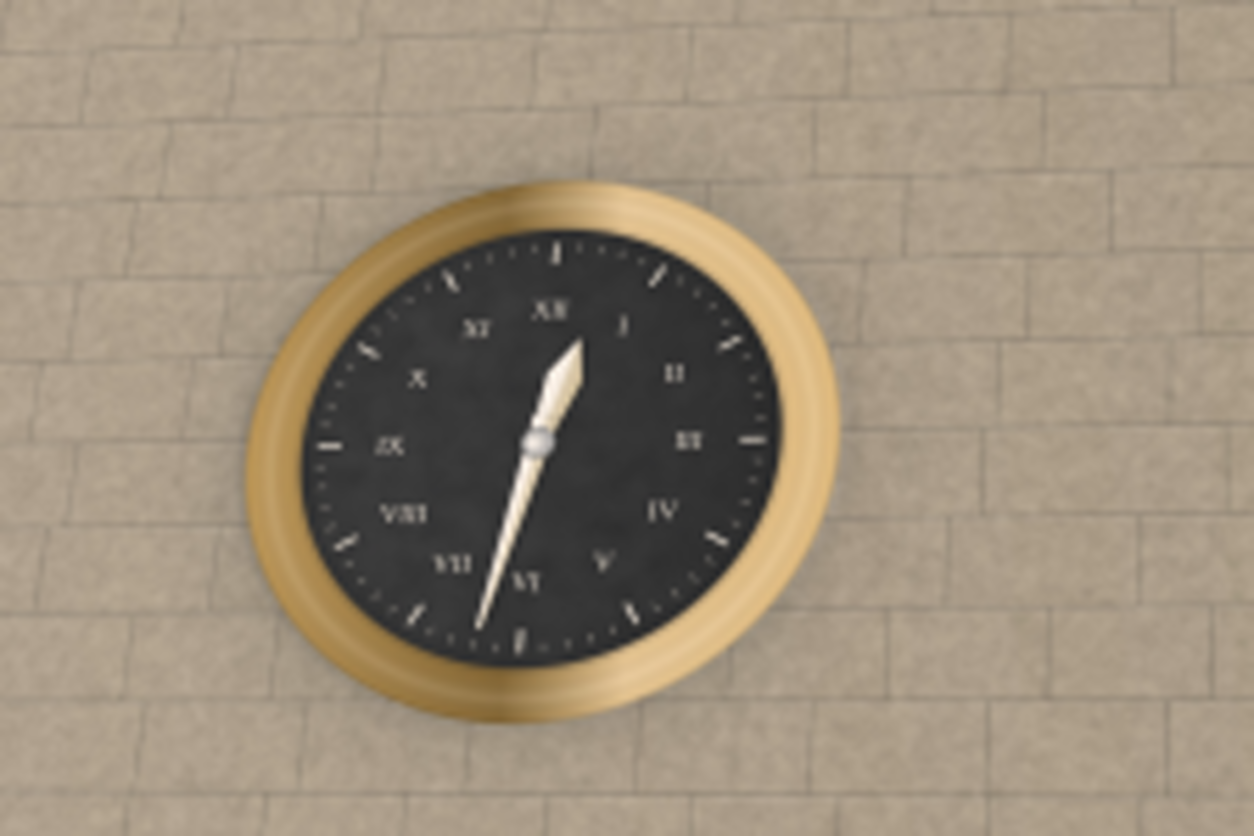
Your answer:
12 h 32 min
